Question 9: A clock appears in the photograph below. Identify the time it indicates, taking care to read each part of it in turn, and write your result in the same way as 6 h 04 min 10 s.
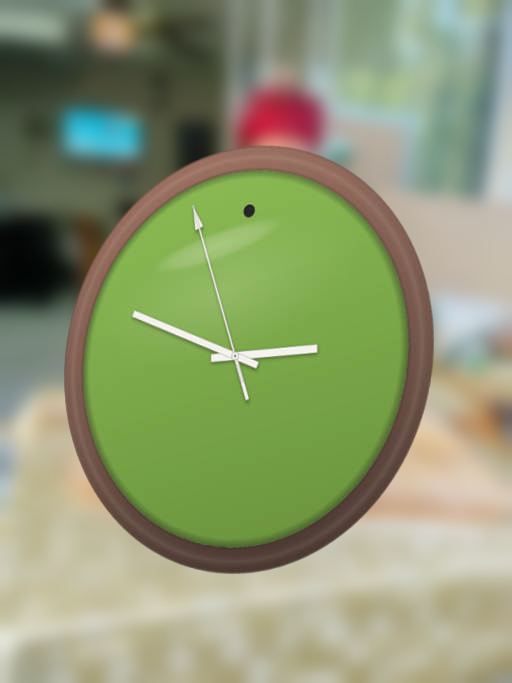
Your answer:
2 h 47 min 56 s
